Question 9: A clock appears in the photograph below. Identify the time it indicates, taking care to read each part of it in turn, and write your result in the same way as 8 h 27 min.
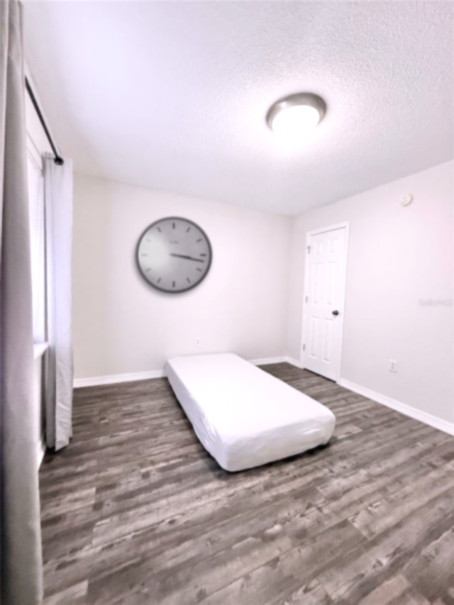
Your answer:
3 h 17 min
